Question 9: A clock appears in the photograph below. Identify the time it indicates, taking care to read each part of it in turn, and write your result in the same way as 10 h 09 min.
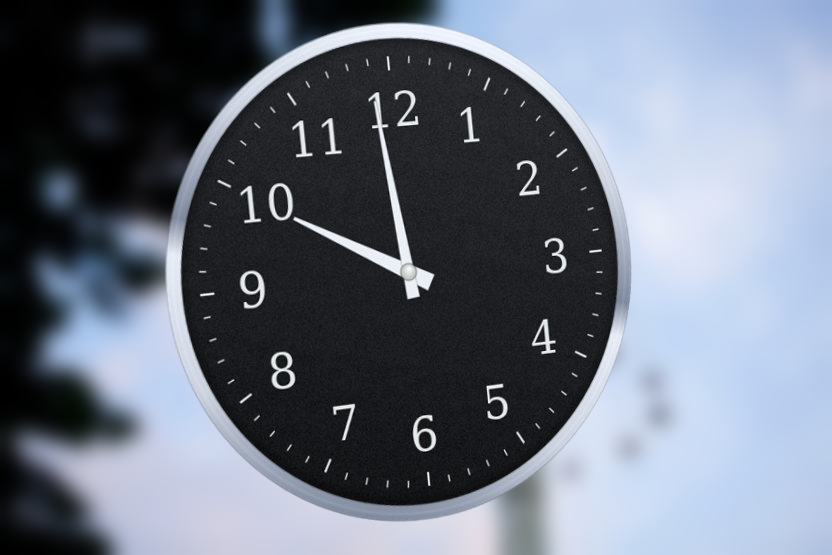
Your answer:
9 h 59 min
